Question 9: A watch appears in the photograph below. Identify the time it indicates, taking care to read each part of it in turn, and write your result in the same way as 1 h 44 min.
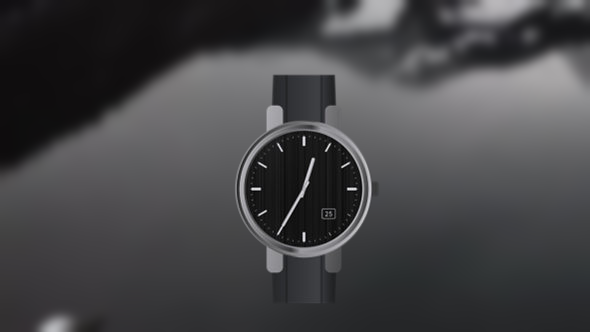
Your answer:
12 h 35 min
